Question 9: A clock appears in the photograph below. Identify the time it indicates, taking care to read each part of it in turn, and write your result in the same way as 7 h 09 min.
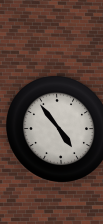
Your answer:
4 h 54 min
